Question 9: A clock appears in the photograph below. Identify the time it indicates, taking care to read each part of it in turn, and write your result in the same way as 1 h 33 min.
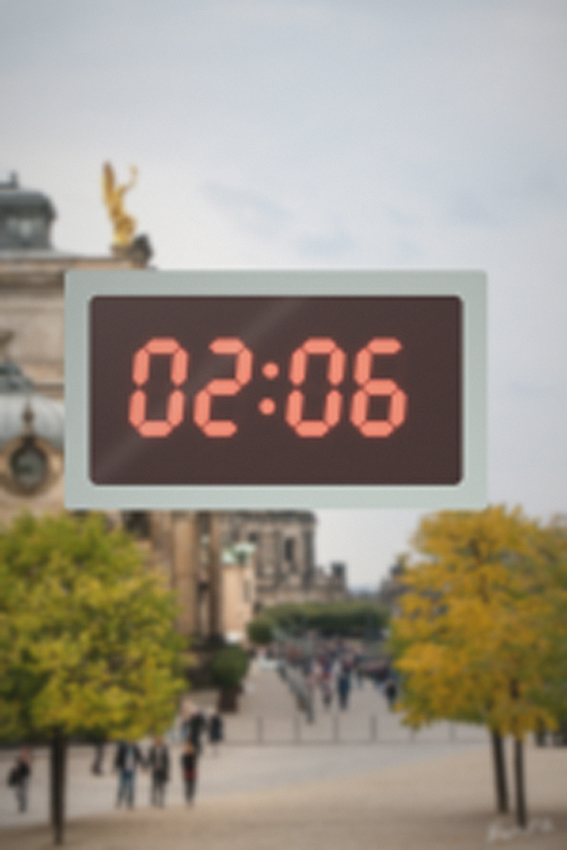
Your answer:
2 h 06 min
